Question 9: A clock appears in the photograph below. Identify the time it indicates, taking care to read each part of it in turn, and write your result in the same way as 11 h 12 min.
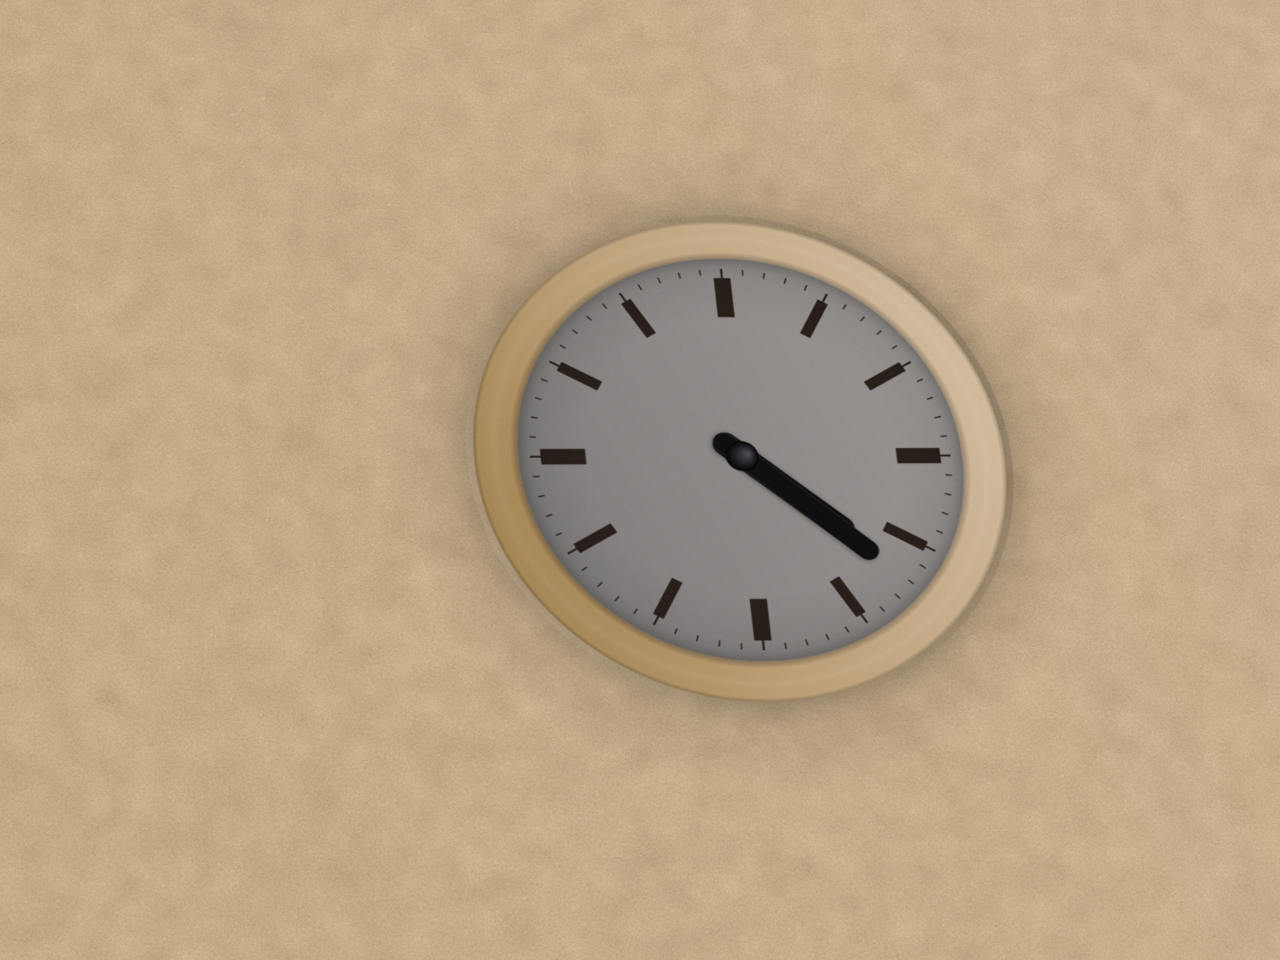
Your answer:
4 h 22 min
